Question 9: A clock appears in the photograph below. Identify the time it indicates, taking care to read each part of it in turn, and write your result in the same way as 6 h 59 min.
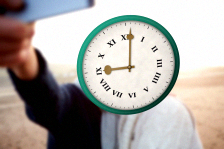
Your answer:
9 h 01 min
